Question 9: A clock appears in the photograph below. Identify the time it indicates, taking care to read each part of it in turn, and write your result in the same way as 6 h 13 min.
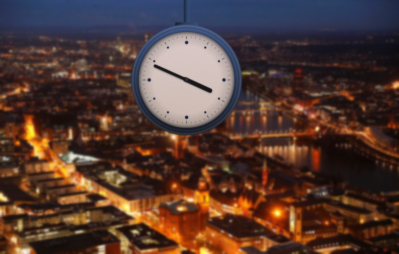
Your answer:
3 h 49 min
